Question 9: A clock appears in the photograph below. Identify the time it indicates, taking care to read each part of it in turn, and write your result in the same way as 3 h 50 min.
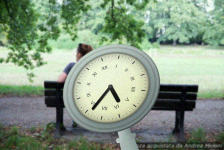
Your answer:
5 h 39 min
